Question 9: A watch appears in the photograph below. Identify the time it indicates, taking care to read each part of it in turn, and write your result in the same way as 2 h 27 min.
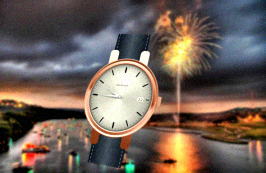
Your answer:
9 h 45 min
